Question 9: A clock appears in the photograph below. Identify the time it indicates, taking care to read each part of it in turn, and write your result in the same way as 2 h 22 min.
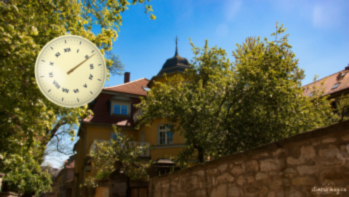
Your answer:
2 h 11 min
